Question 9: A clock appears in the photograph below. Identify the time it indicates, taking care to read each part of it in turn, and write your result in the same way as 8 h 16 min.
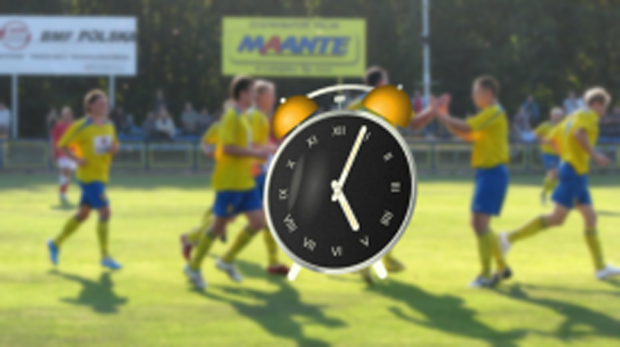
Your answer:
5 h 04 min
